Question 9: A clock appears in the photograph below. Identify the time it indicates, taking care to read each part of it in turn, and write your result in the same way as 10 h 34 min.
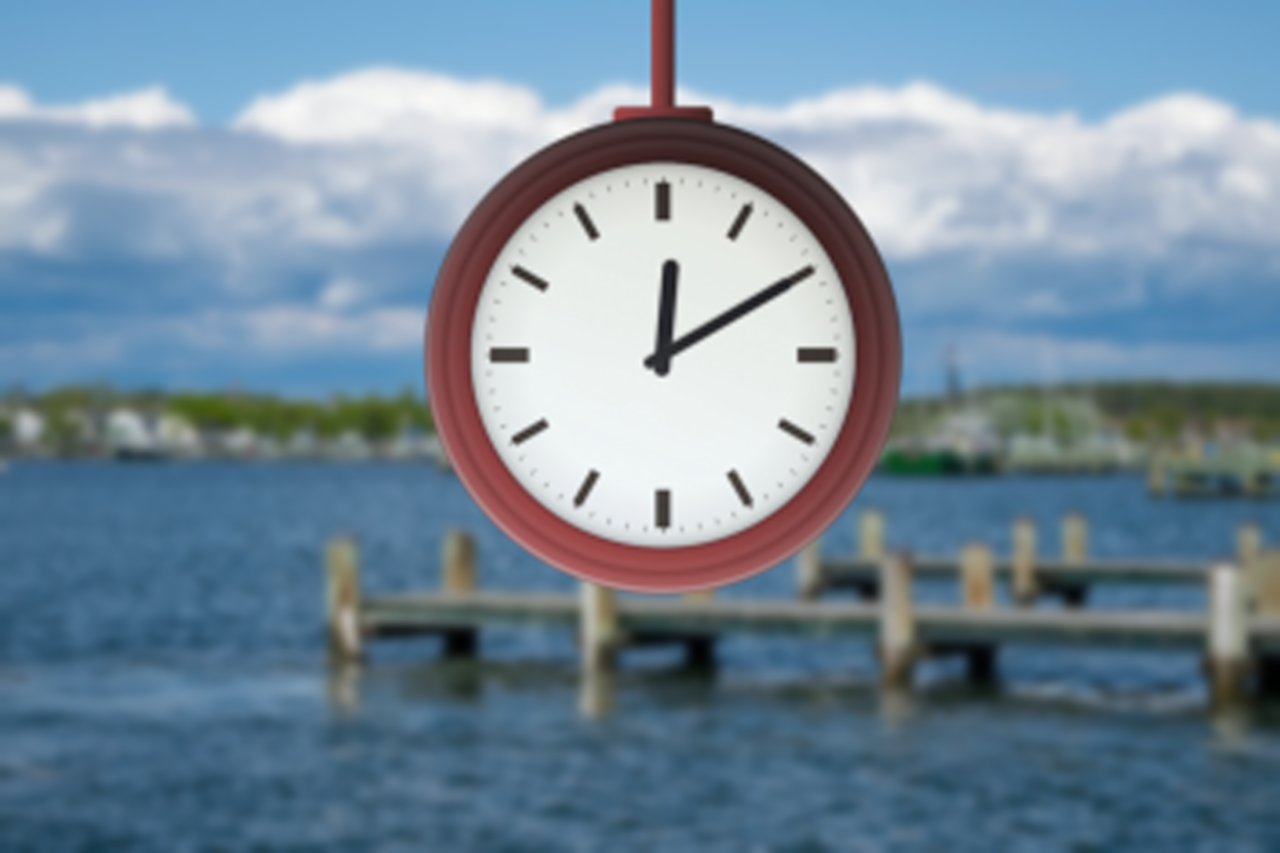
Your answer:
12 h 10 min
